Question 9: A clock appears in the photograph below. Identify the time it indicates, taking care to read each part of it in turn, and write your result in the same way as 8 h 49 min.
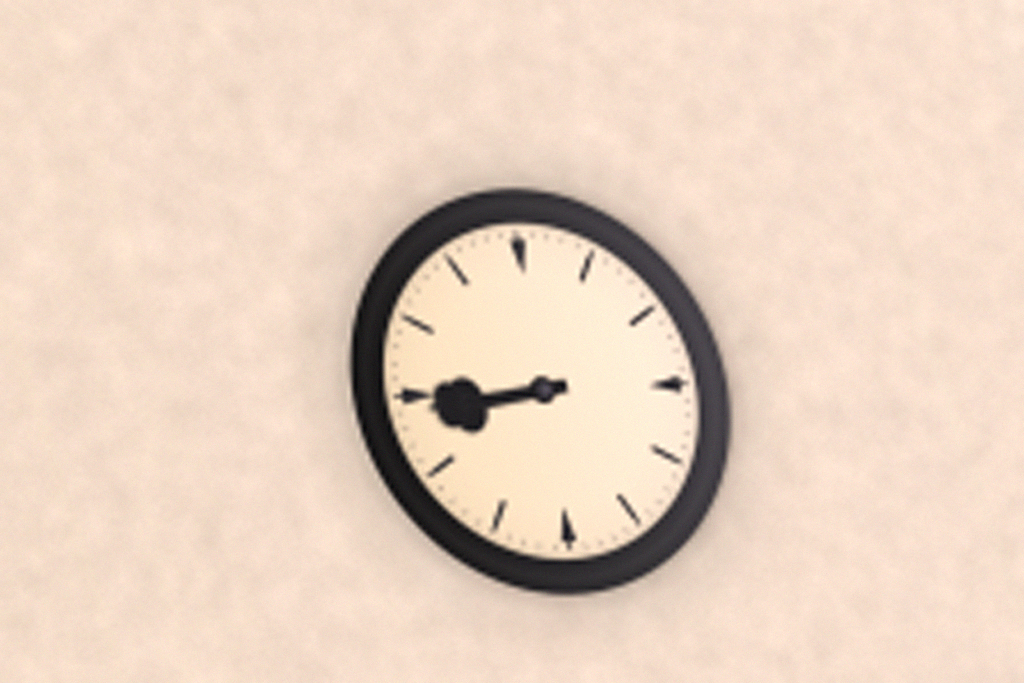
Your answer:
8 h 44 min
